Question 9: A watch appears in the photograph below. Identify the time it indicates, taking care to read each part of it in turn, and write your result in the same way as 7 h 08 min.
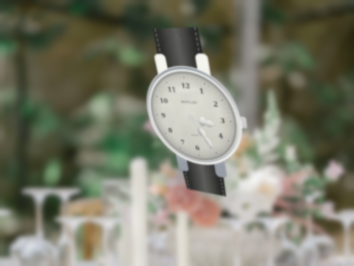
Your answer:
3 h 25 min
